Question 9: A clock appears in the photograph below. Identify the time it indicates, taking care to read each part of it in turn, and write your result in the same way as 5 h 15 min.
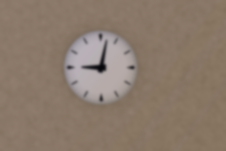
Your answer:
9 h 02 min
